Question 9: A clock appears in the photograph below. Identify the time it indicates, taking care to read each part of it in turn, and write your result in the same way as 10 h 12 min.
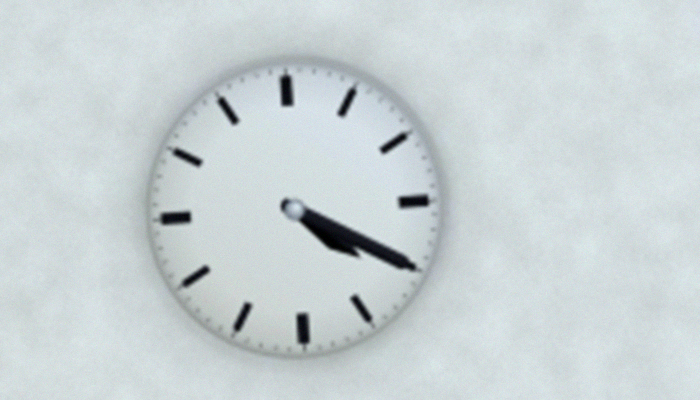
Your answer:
4 h 20 min
